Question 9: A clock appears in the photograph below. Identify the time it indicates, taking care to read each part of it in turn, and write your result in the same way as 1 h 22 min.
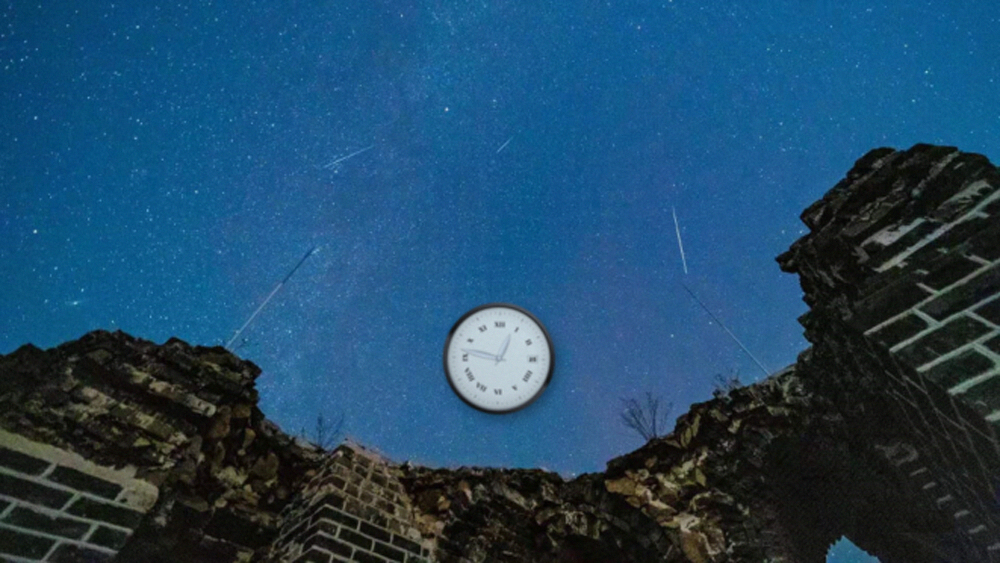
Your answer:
12 h 47 min
